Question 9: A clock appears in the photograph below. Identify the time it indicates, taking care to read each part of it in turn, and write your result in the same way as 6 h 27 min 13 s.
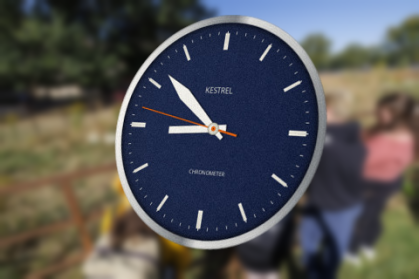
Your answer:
8 h 51 min 47 s
